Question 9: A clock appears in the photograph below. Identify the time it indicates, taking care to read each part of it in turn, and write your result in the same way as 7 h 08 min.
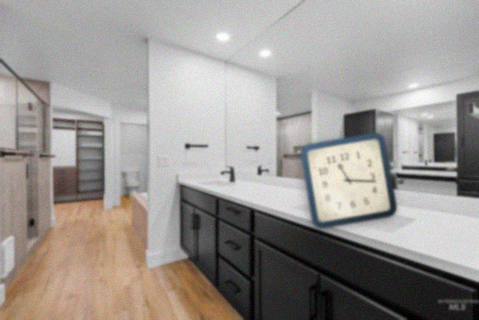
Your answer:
11 h 17 min
